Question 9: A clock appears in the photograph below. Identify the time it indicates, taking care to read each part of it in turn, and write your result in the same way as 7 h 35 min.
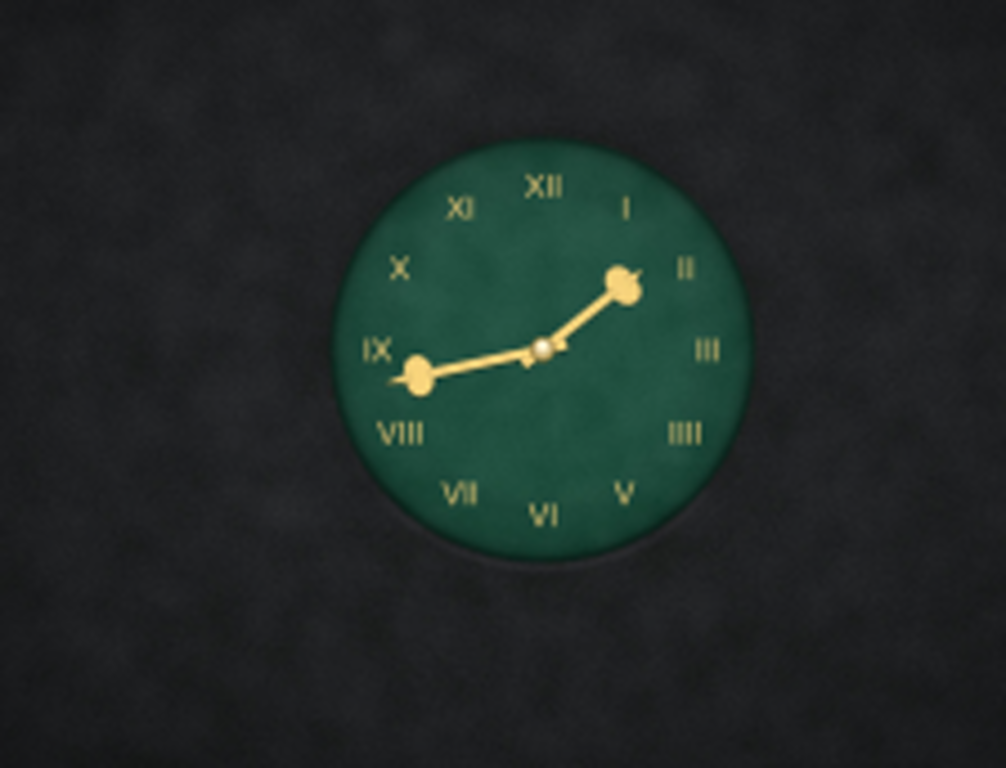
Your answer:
1 h 43 min
